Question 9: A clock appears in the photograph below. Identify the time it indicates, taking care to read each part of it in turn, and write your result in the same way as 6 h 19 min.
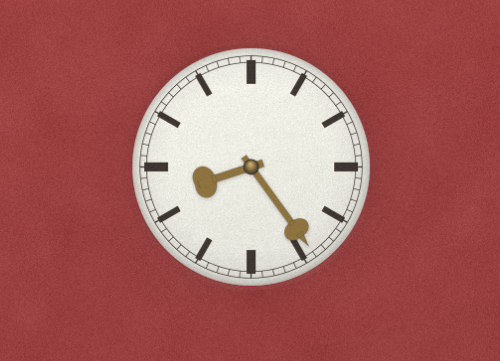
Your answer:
8 h 24 min
